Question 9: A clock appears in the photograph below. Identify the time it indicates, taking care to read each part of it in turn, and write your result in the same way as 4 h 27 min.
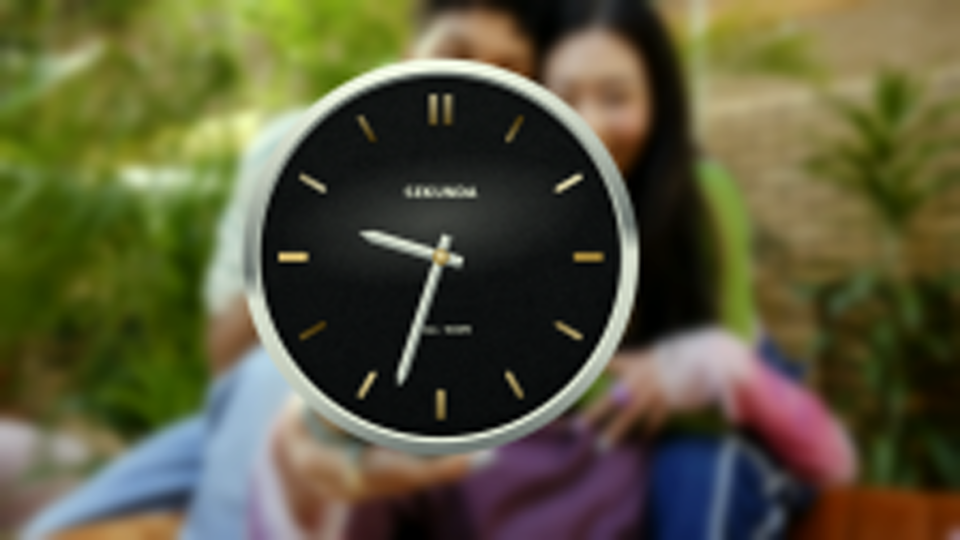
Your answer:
9 h 33 min
